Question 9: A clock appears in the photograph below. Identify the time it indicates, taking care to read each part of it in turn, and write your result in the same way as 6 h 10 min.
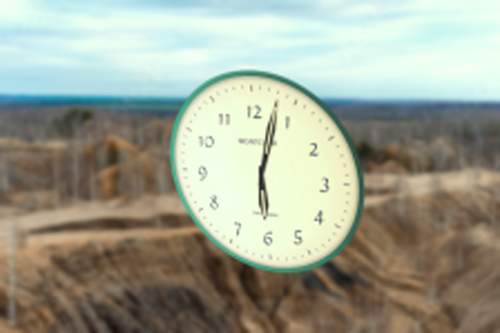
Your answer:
6 h 03 min
